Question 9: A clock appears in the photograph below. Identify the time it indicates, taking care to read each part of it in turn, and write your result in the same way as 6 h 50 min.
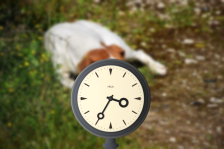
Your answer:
3 h 35 min
